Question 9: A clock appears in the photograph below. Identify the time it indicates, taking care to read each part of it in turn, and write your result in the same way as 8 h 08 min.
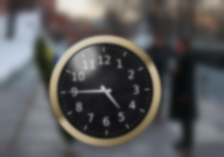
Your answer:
4 h 45 min
